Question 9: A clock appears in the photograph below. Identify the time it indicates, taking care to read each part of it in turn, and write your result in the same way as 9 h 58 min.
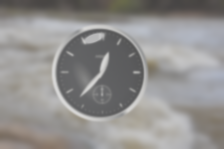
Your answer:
12 h 37 min
